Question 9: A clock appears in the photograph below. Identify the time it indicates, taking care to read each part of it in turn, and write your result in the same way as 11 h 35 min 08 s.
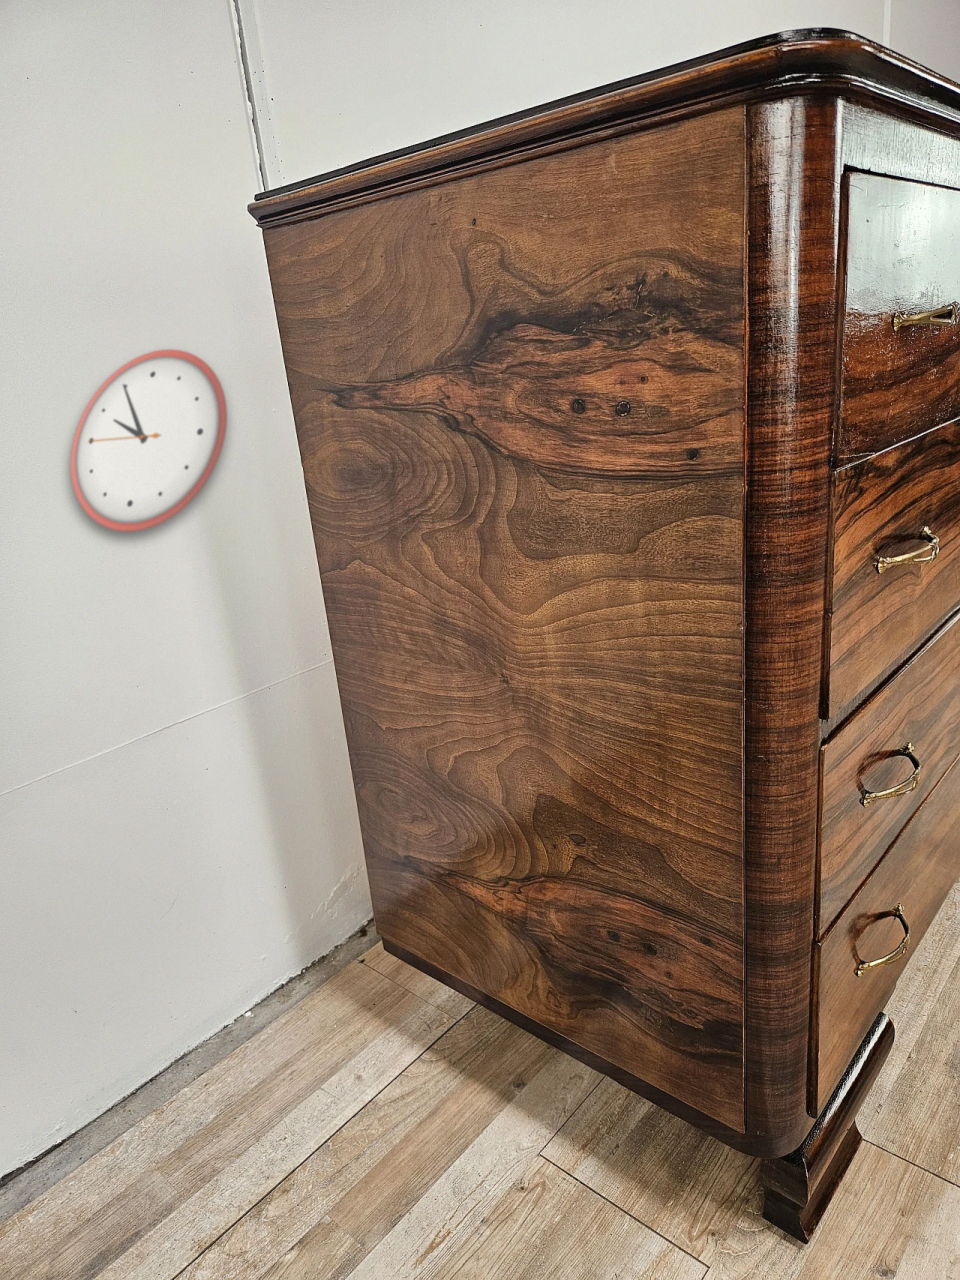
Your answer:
9 h 54 min 45 s
